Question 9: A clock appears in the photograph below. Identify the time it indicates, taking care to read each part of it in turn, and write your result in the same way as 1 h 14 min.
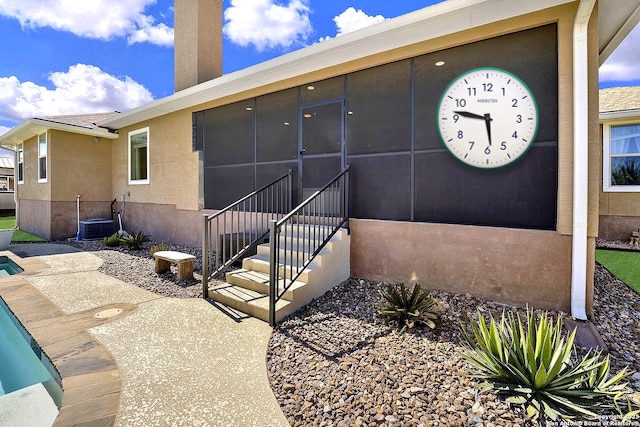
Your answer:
5 h 47 min
